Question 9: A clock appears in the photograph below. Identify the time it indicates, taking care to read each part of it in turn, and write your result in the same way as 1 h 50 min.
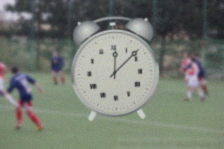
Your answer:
12 h 08 min
